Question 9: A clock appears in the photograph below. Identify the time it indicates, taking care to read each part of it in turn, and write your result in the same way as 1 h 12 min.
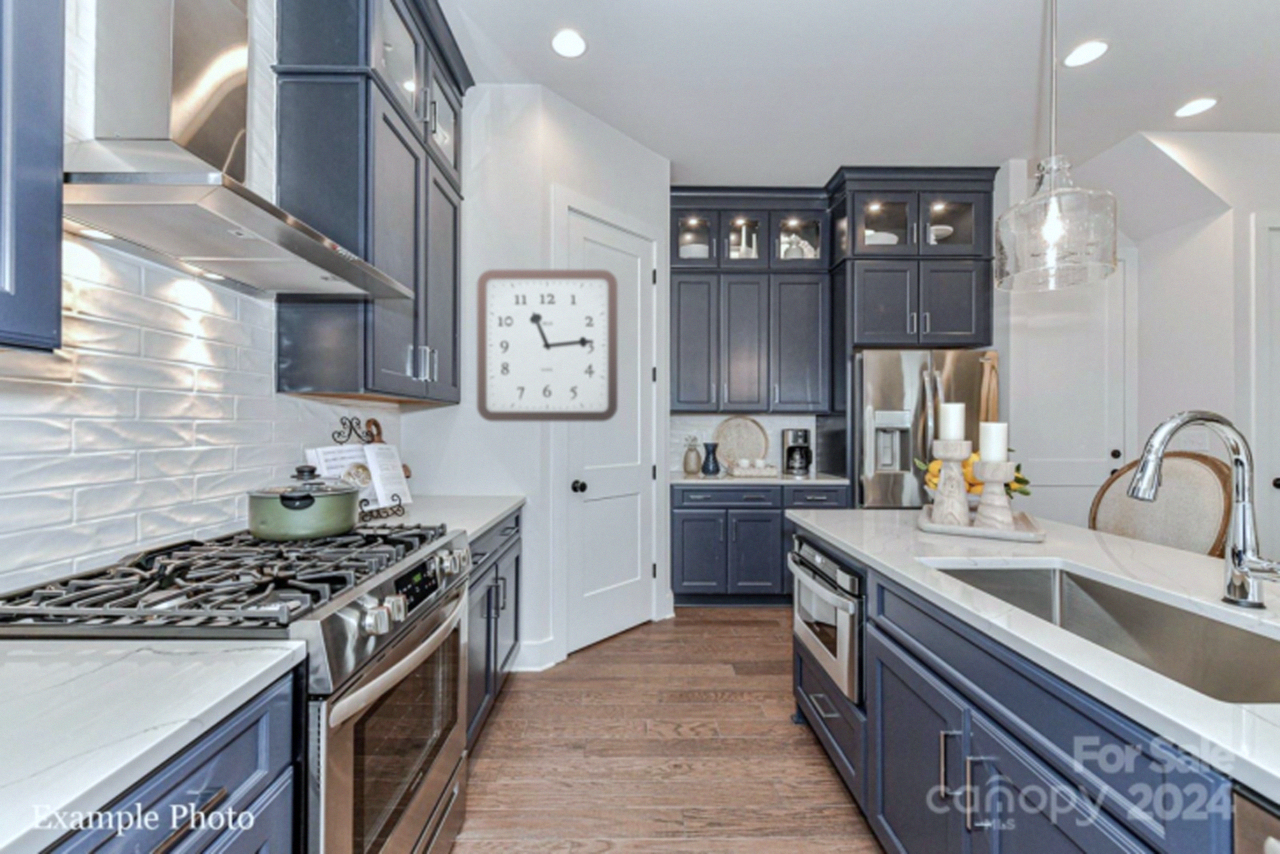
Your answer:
11 h 14 min
